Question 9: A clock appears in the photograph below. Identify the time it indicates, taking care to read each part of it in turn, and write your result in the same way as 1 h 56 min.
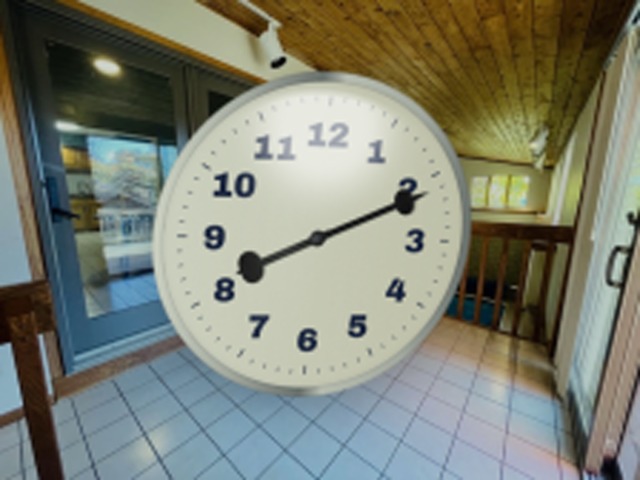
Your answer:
8 h 11 min
